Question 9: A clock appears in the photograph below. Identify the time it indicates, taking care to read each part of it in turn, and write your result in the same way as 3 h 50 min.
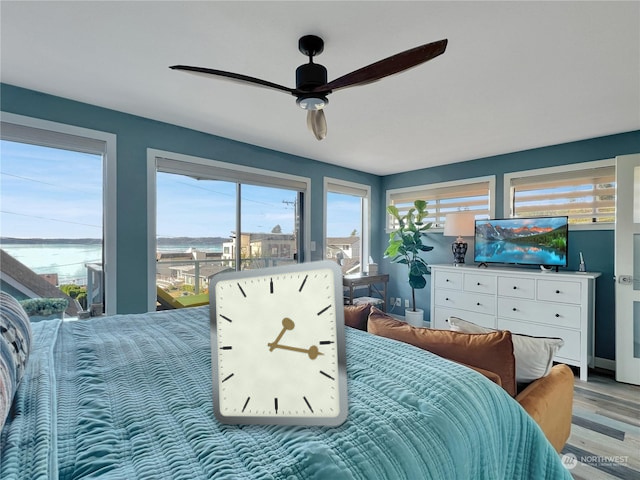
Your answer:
1 h 17 min
